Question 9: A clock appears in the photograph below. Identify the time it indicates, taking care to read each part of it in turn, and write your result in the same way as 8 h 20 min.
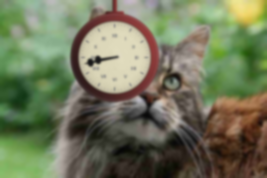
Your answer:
8 h 43 min
